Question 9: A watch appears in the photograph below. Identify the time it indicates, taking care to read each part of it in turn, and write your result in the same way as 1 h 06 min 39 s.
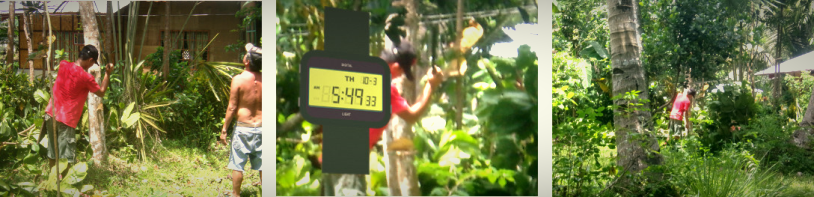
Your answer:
5 h 49 min 33 s
